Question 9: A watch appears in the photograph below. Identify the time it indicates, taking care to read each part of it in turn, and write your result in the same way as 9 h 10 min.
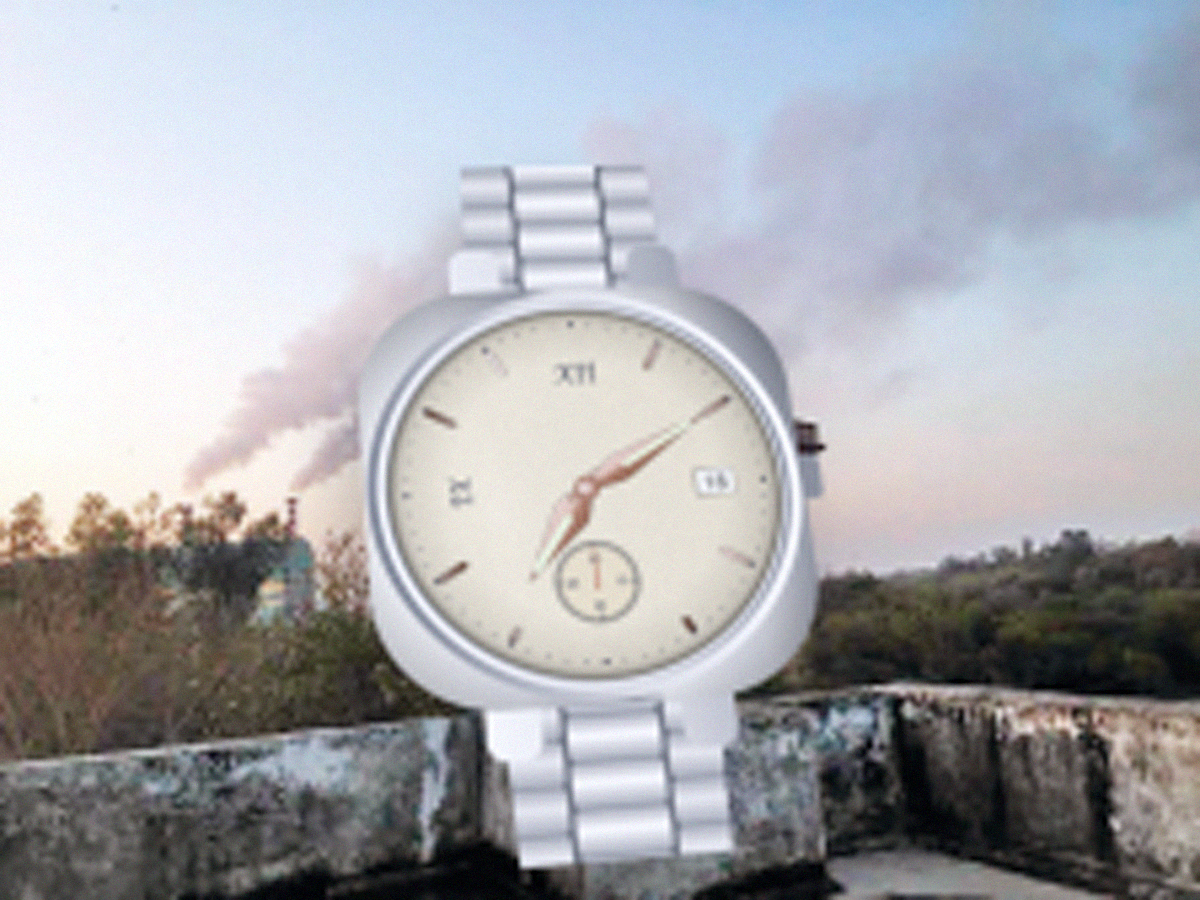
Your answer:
7 h 10 min
